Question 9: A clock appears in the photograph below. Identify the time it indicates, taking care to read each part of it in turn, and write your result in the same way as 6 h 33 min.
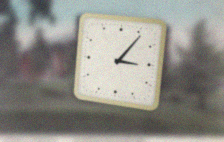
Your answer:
3 h 06 min
